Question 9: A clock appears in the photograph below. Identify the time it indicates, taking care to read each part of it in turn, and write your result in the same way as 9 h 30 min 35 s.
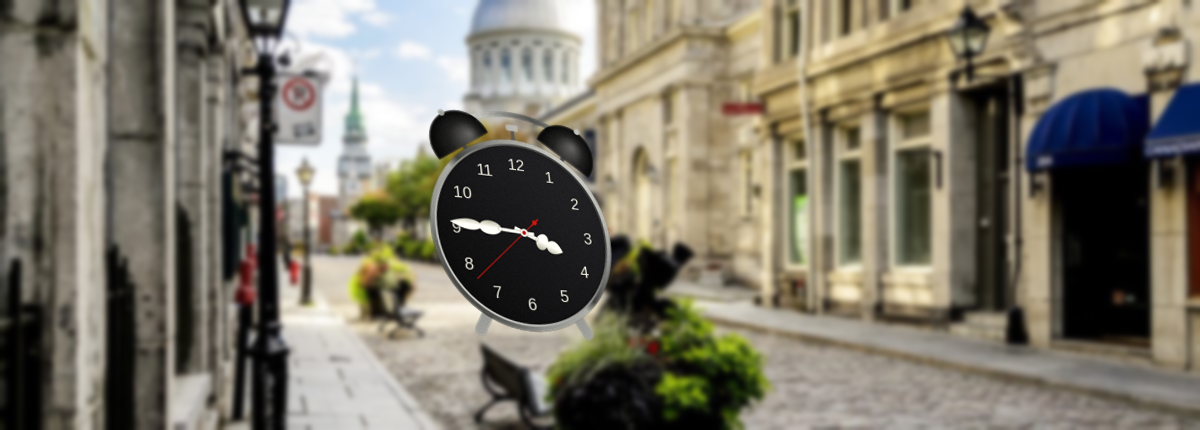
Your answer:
3 h 45 min 38 s
